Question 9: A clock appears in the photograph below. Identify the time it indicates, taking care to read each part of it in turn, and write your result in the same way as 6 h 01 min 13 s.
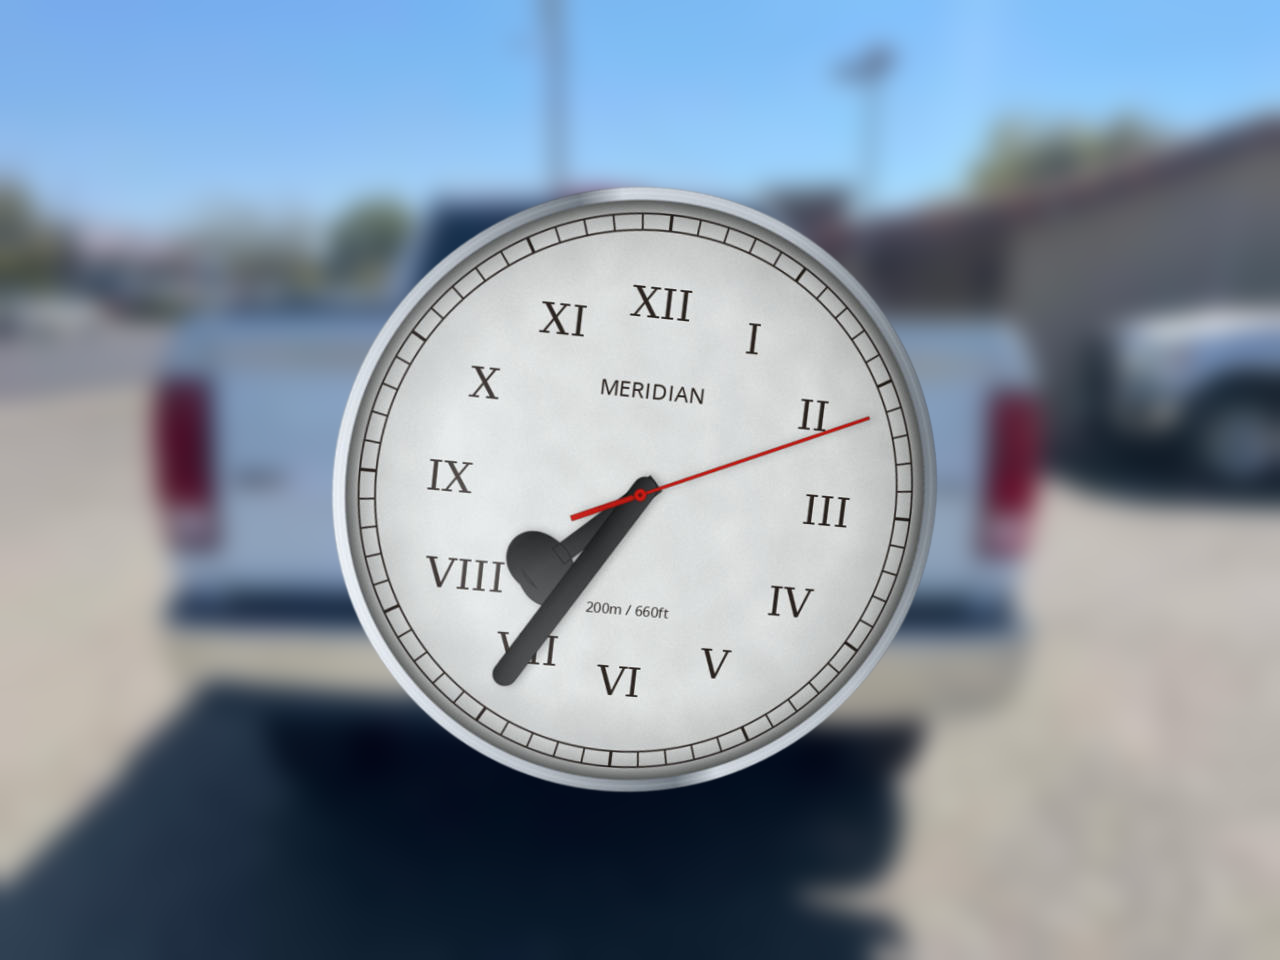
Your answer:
7 h 35 min 11 s
